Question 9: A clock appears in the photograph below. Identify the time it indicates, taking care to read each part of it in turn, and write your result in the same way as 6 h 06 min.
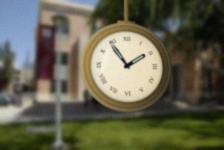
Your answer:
1 h 54 min
